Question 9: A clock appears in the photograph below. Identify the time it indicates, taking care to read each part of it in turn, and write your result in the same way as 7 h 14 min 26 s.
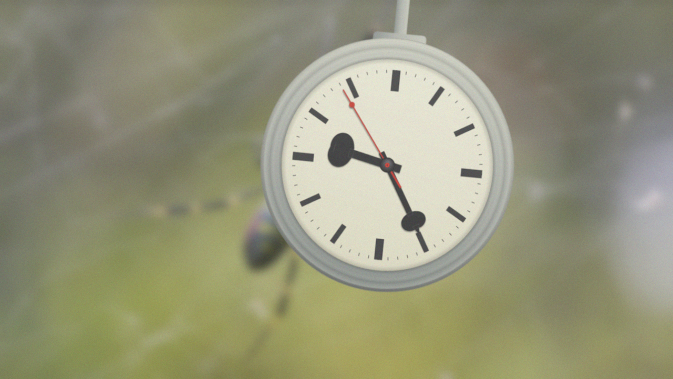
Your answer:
9 h 24 min 54 s
